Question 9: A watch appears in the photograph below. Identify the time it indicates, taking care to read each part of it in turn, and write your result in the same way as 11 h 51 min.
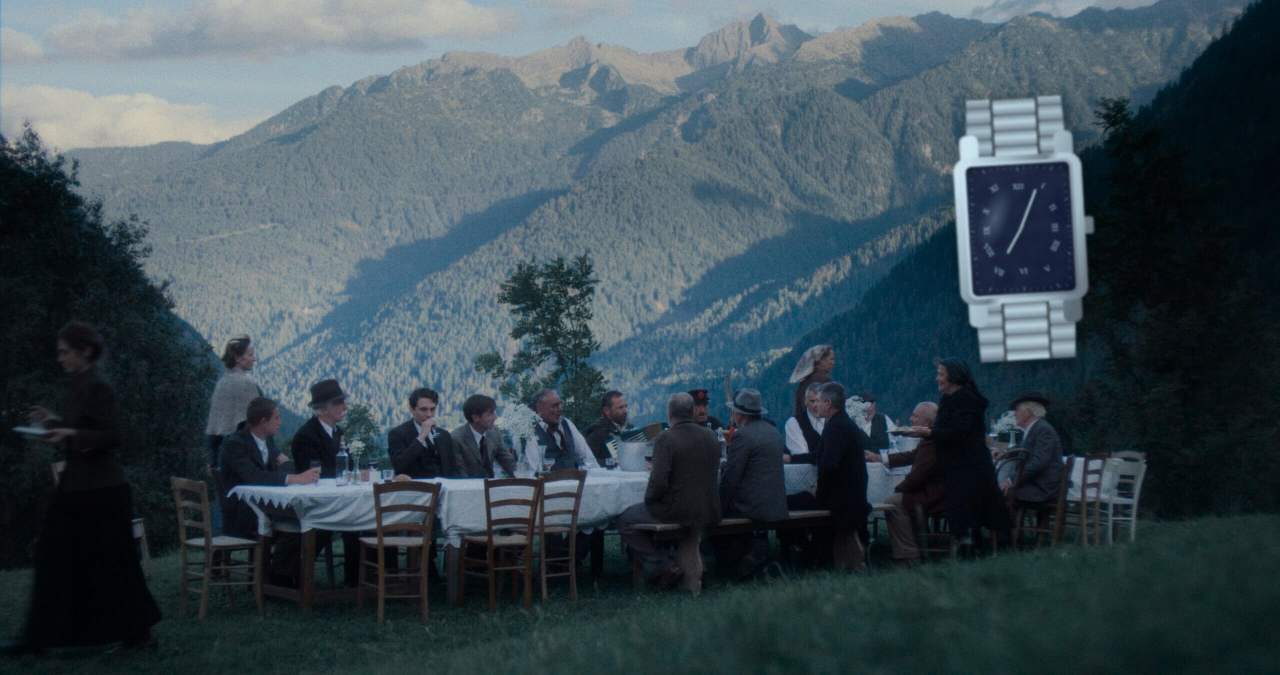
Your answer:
7 h 04 min
